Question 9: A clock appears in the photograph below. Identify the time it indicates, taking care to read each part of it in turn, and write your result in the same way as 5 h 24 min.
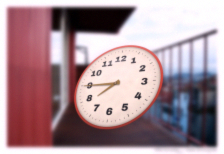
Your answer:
7 h 45 min
